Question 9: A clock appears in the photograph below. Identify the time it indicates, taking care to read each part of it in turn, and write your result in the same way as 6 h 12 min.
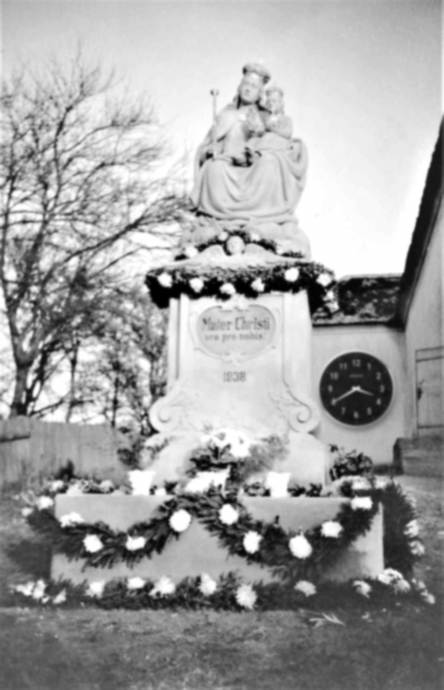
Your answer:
3 h 40 min
